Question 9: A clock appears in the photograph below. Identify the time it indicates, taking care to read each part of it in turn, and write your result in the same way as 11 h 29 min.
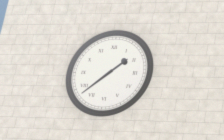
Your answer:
1 h 38 min
